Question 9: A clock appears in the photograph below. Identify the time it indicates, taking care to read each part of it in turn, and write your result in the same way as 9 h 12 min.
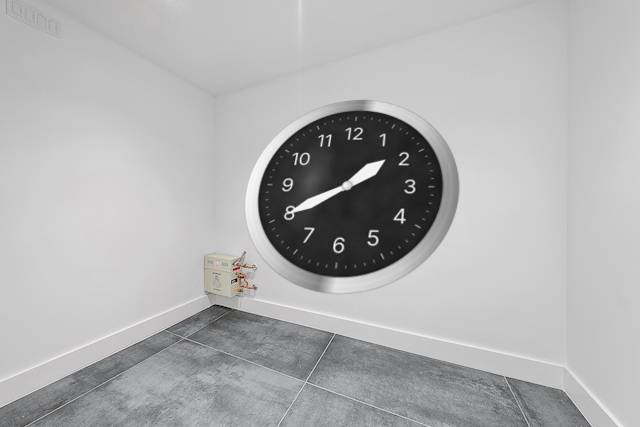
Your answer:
1 h 40 min
